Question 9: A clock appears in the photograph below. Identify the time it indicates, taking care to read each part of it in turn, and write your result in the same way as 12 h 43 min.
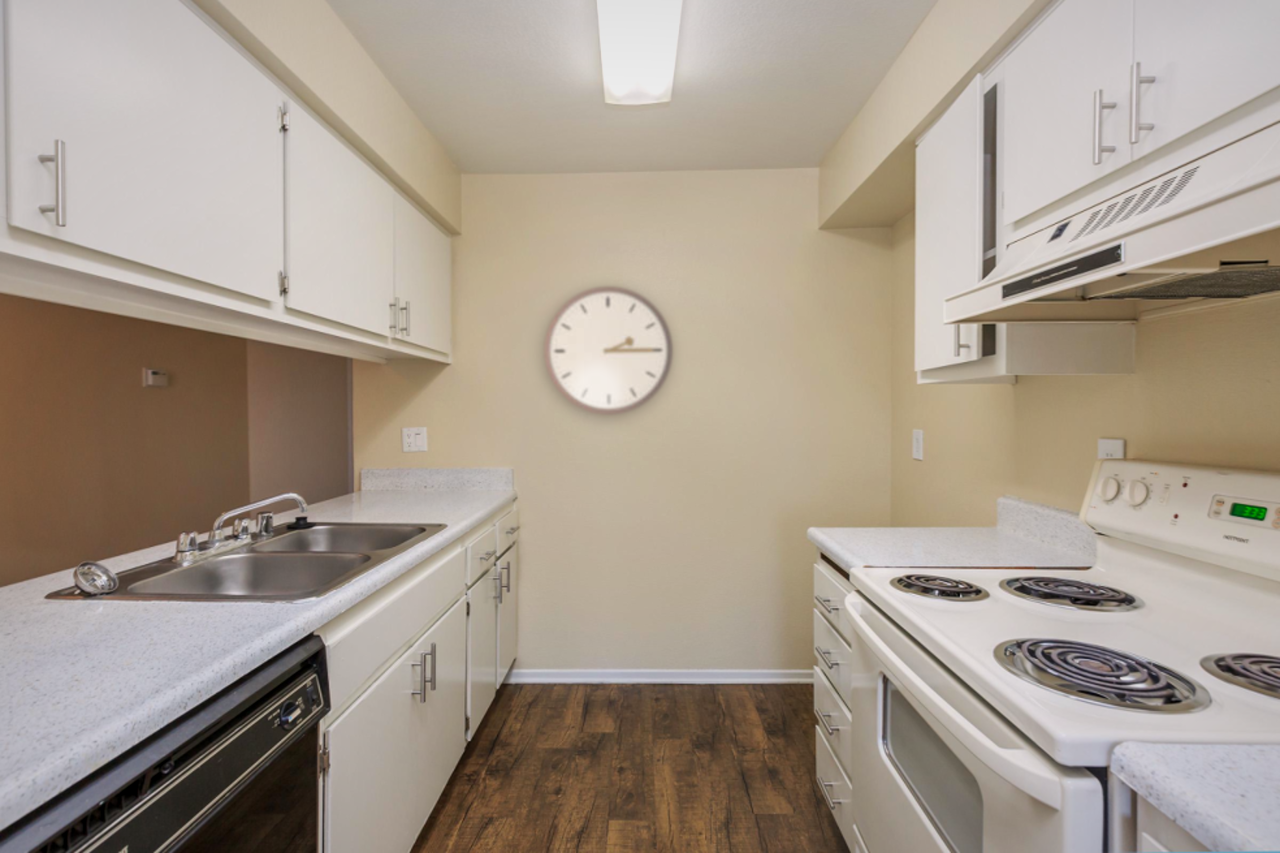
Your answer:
2 h 15 min
